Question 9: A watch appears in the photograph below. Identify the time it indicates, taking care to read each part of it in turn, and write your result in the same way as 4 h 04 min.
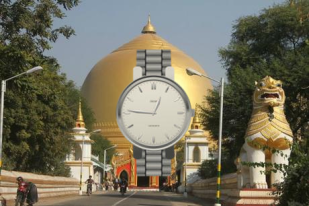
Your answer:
12 h 46 min
